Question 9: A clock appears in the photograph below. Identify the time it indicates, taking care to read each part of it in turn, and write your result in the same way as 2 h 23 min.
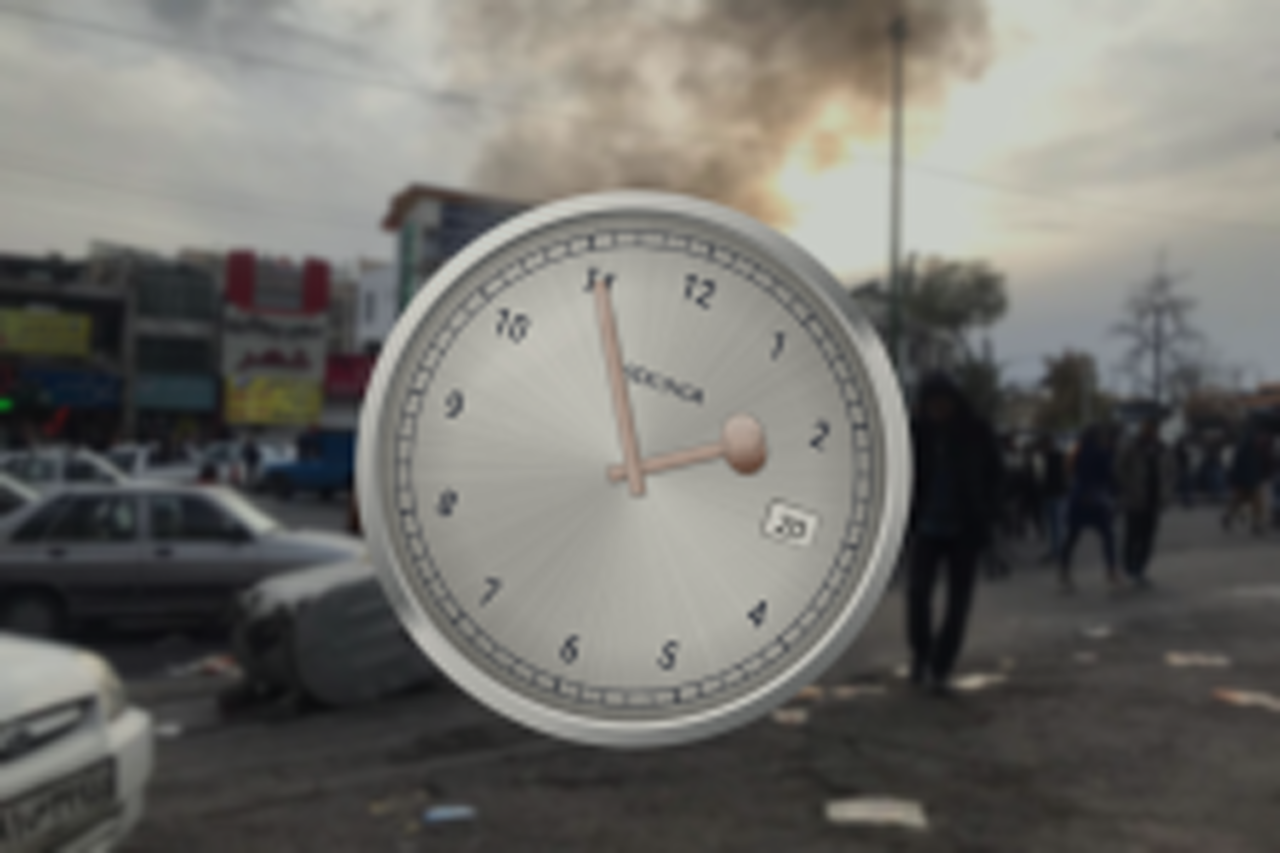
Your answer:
1 h 55 min
